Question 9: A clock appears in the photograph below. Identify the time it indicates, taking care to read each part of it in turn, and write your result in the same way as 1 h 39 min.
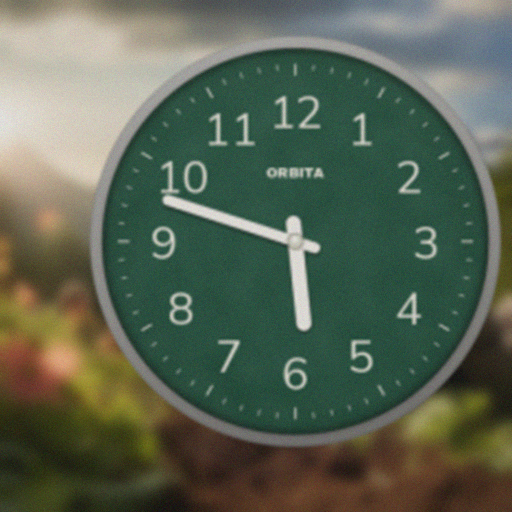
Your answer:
5 h 48 min
